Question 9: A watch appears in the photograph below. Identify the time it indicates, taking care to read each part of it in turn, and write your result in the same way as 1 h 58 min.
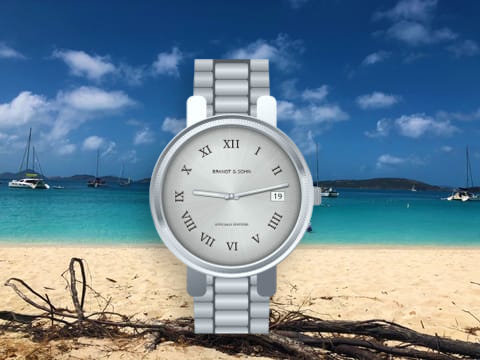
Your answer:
9 h 13 min
